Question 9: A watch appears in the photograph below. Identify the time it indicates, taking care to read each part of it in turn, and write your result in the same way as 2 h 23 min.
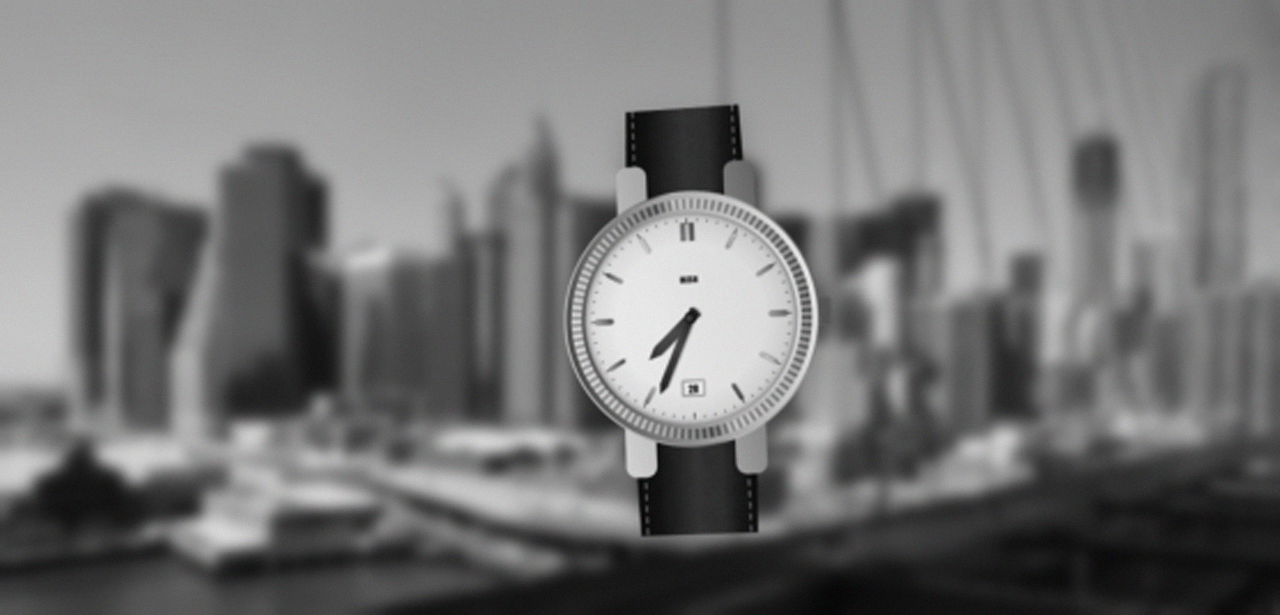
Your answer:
7 h 34 min
